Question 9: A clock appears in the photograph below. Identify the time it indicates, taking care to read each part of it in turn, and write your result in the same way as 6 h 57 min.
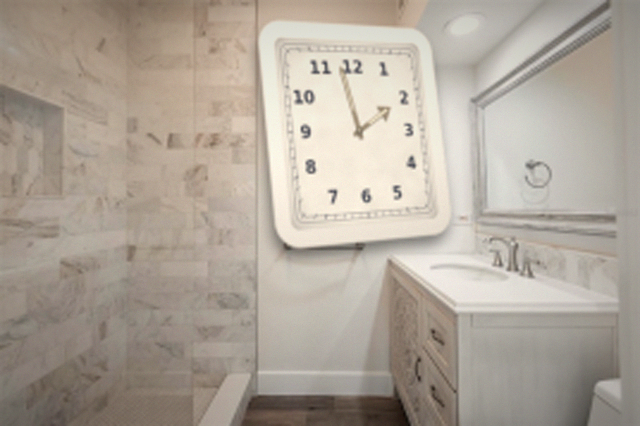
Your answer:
1 h 58 min
